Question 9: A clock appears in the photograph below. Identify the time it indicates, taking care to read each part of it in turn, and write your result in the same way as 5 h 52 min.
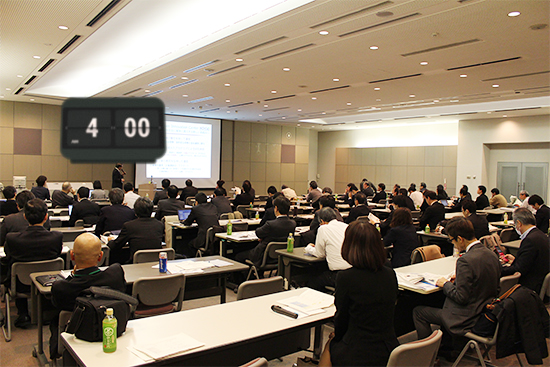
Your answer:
4 h 00 min
